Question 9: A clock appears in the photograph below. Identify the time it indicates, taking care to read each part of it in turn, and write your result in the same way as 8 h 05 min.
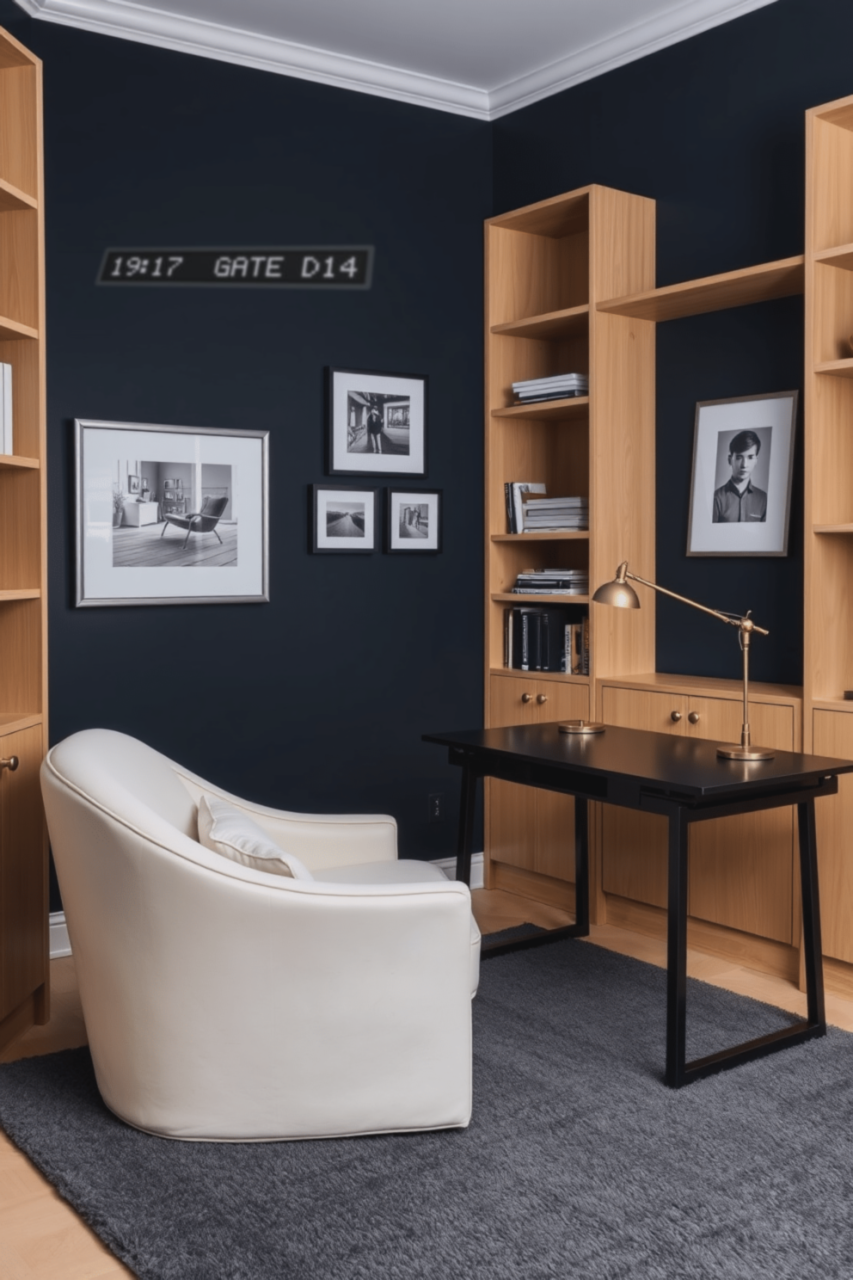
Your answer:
19 h 17 min
